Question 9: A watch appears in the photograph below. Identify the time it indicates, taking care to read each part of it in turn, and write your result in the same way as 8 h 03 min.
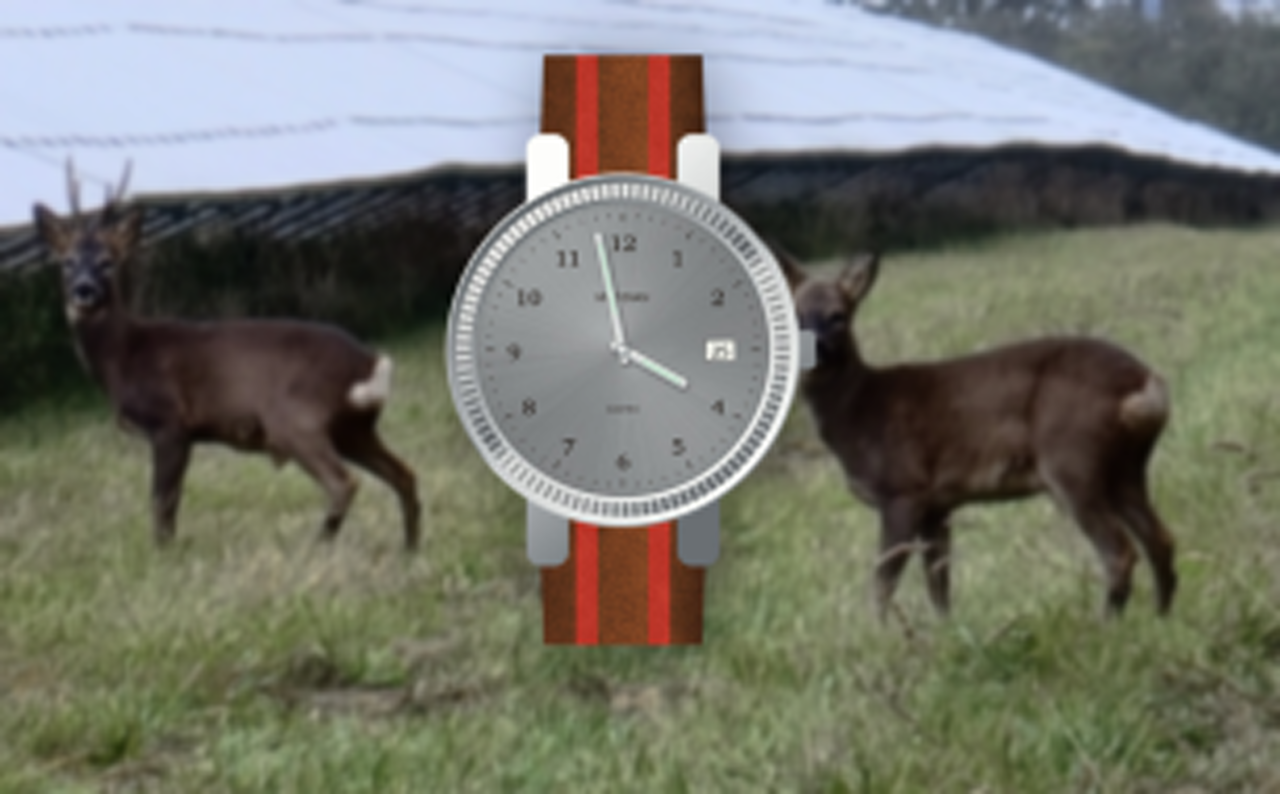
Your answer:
3 h 58 min
